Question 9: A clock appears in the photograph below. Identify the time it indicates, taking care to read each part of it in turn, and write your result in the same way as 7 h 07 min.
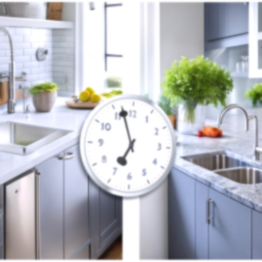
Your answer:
6 h 57 min
